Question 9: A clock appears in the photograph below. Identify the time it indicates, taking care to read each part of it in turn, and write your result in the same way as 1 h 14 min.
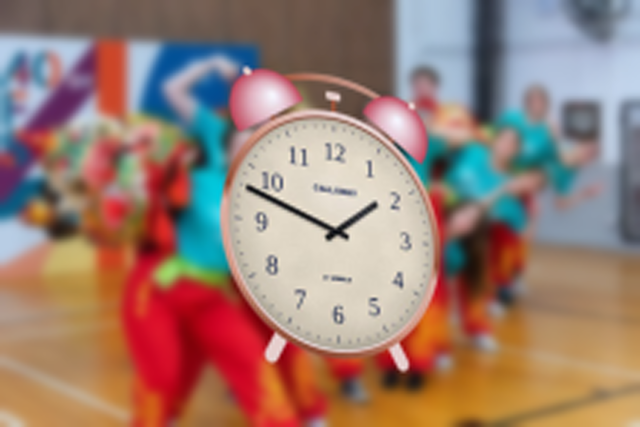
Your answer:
1 h 48 min
